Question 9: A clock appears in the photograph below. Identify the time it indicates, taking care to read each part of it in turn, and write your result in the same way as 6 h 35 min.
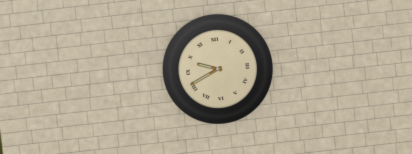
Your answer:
9 h 41 min
